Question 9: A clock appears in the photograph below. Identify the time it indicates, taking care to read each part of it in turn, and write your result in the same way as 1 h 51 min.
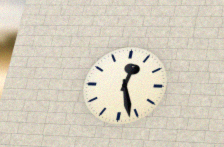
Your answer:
12 h 27 min
